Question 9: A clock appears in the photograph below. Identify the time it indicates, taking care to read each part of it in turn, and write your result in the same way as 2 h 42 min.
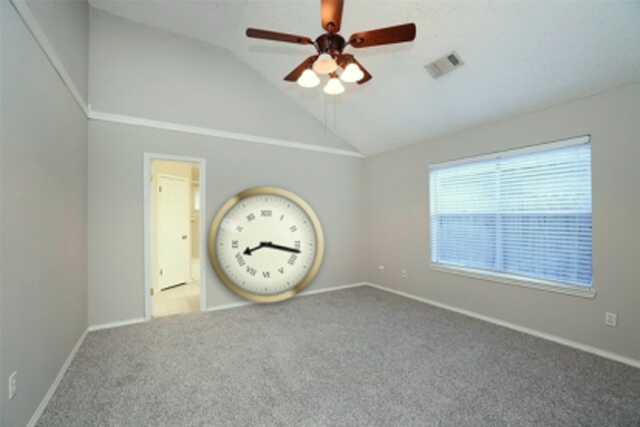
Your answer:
8 h 17 min
